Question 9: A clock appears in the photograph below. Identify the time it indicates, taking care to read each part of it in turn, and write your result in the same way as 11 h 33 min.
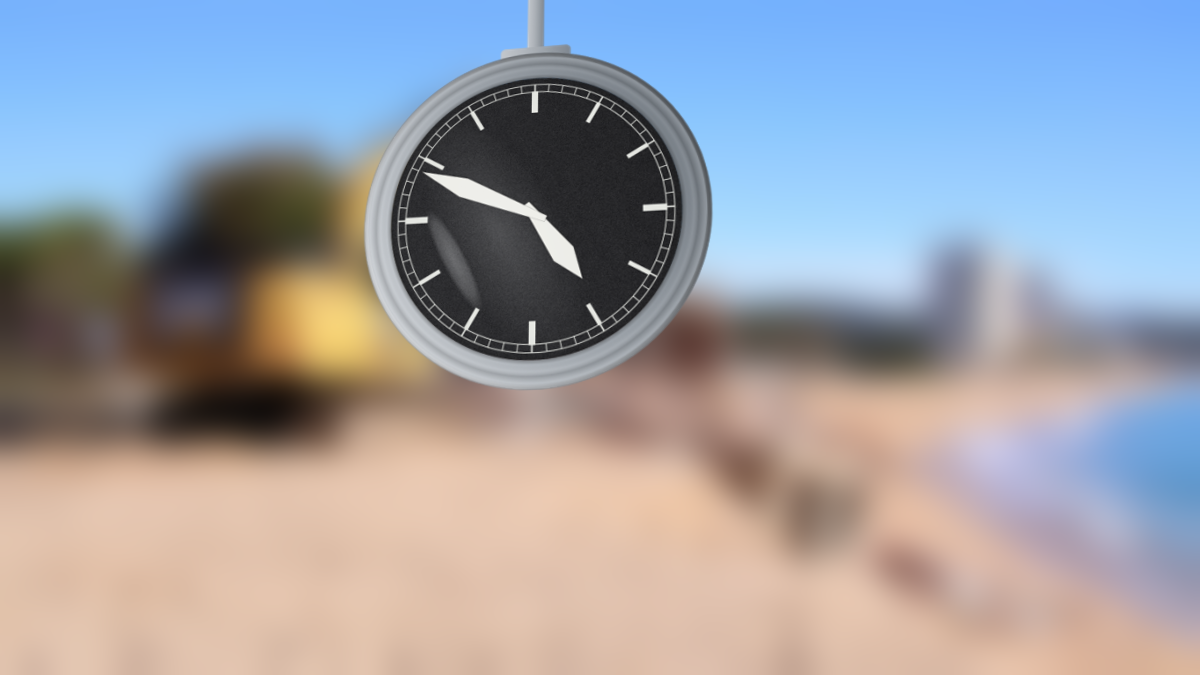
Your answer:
4 h 49 min
